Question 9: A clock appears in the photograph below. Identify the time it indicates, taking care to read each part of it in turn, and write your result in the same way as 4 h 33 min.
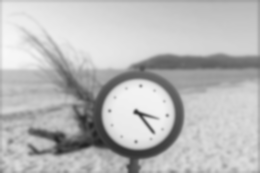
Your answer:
3 h 23 min
